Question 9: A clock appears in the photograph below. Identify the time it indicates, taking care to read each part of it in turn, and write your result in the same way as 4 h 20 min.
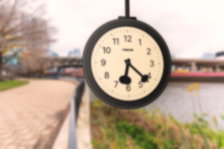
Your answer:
6 h 22 min
